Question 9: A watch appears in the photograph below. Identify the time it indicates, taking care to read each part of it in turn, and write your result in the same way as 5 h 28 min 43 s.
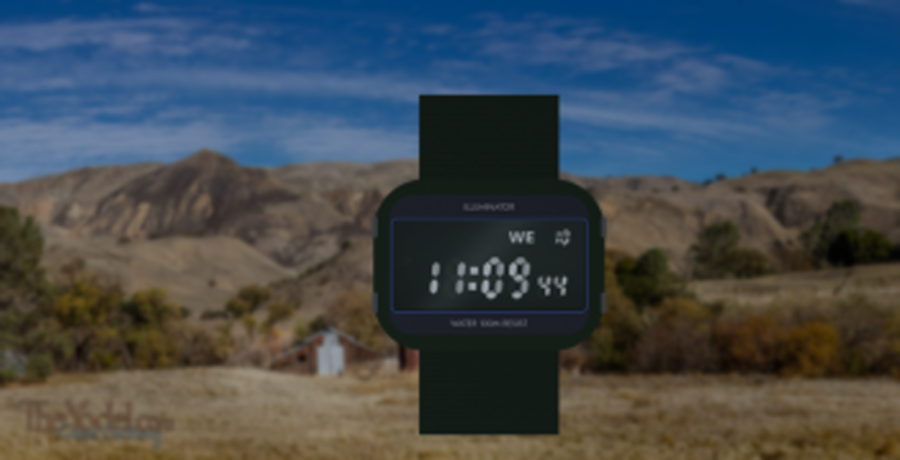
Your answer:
11 h 09 min 44 s
